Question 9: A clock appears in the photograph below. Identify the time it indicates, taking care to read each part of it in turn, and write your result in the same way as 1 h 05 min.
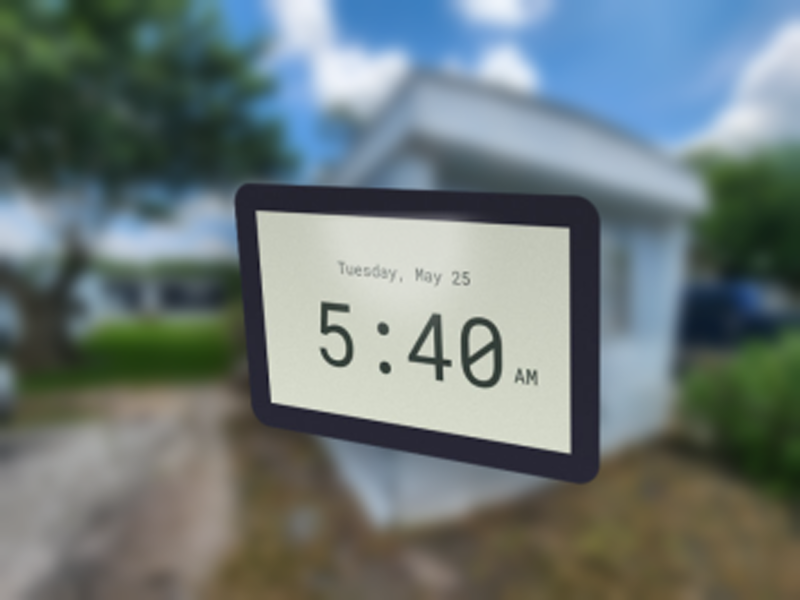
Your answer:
5 h 40 min
